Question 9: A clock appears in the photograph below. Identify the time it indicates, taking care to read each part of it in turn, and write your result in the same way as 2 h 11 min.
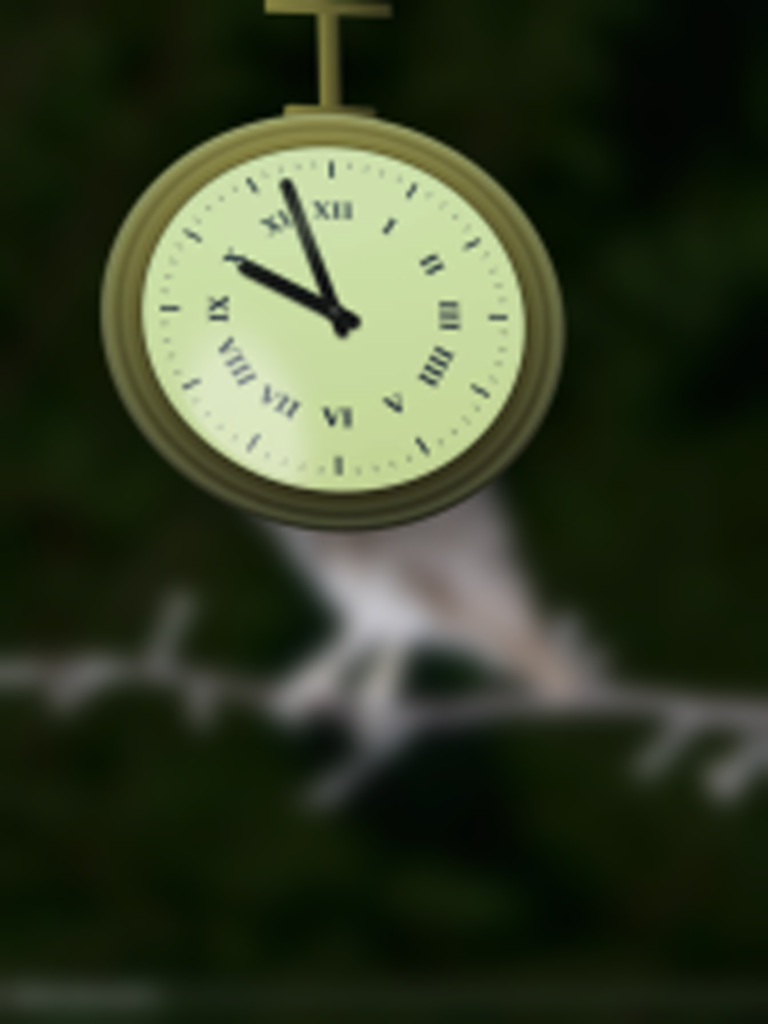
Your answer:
9 h 57 min
